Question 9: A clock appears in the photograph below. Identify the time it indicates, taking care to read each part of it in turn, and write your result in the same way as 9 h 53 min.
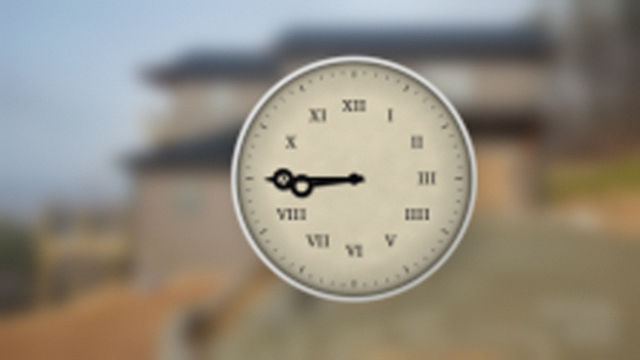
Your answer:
8 h 45 min
